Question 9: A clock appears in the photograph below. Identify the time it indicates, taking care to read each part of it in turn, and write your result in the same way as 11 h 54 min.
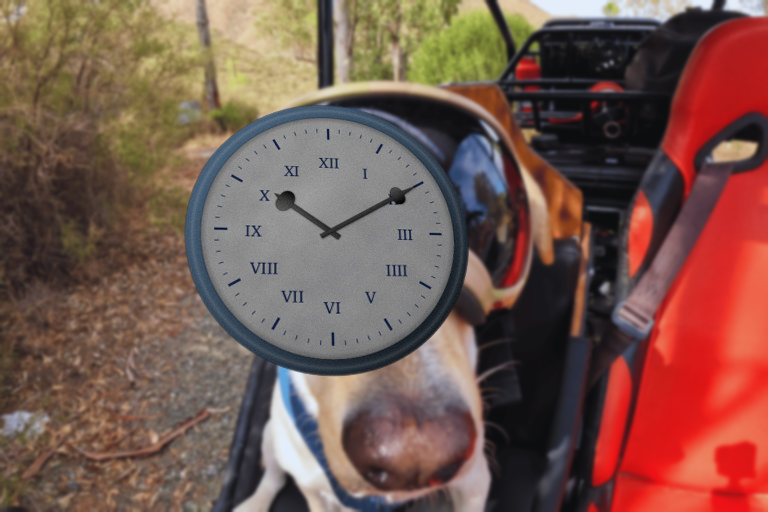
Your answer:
10 h 10 min
